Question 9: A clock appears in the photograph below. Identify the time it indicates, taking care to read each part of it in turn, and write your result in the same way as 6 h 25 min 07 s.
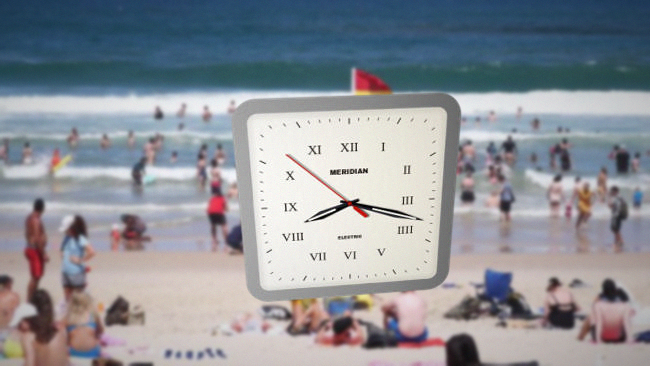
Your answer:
8 h 17 min 52 s
